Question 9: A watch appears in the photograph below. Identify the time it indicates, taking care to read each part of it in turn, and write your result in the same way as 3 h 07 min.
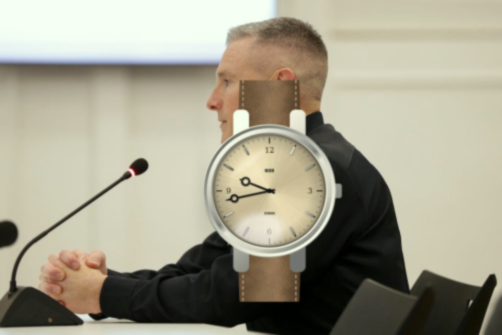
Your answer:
9 h 43 min
